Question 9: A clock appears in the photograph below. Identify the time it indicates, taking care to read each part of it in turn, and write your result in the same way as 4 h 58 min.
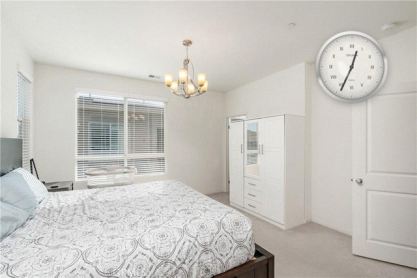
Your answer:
12 h 34 min
